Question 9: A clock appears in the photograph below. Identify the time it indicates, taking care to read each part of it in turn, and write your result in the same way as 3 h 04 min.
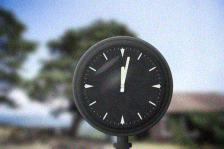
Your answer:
12 h 02 min
